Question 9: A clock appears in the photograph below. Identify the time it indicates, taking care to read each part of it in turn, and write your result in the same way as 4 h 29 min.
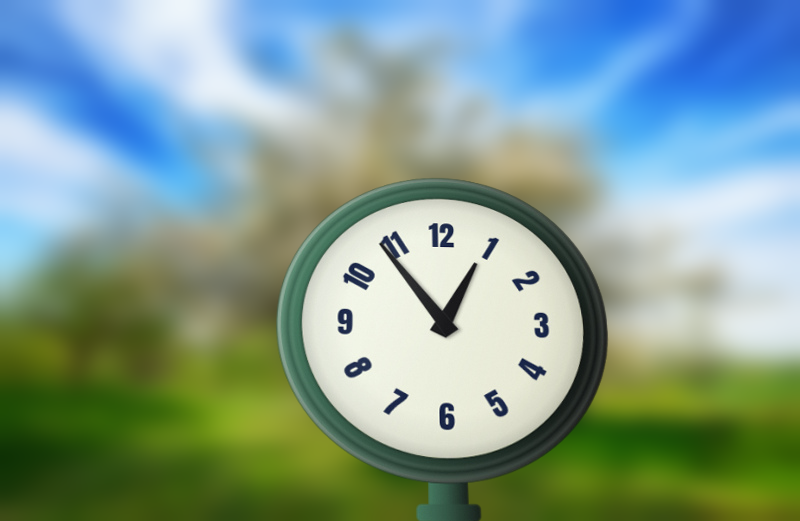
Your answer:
12 h 54 min
